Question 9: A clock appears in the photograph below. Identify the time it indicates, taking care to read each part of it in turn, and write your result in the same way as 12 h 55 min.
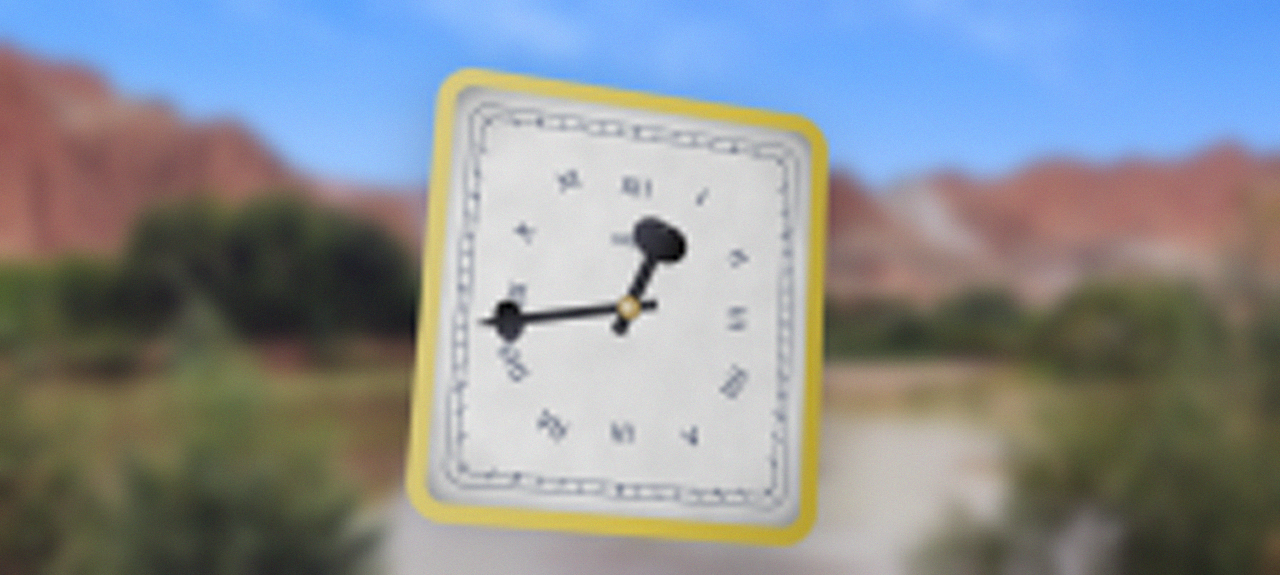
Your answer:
12 h 43 min
